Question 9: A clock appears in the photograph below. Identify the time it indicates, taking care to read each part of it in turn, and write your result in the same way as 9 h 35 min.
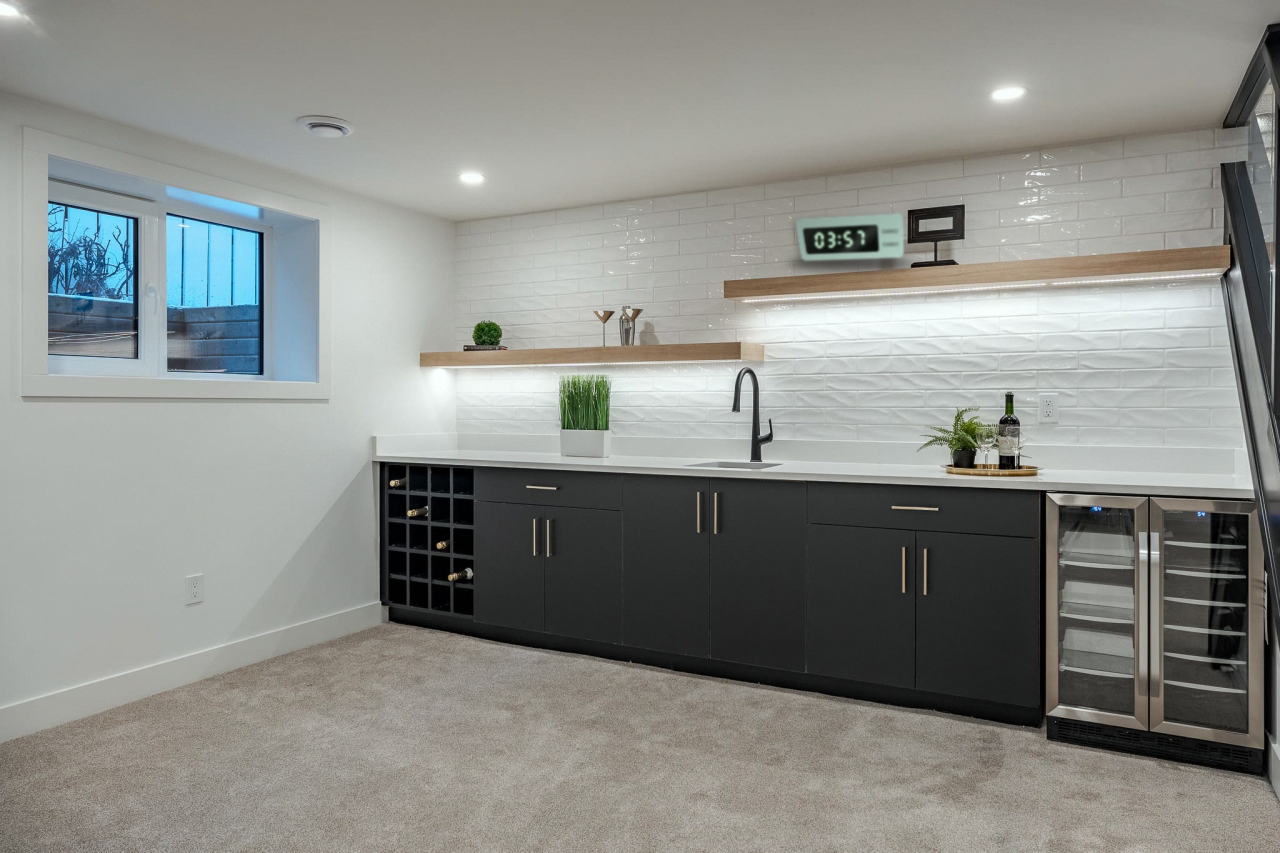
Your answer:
3 h 57 min
